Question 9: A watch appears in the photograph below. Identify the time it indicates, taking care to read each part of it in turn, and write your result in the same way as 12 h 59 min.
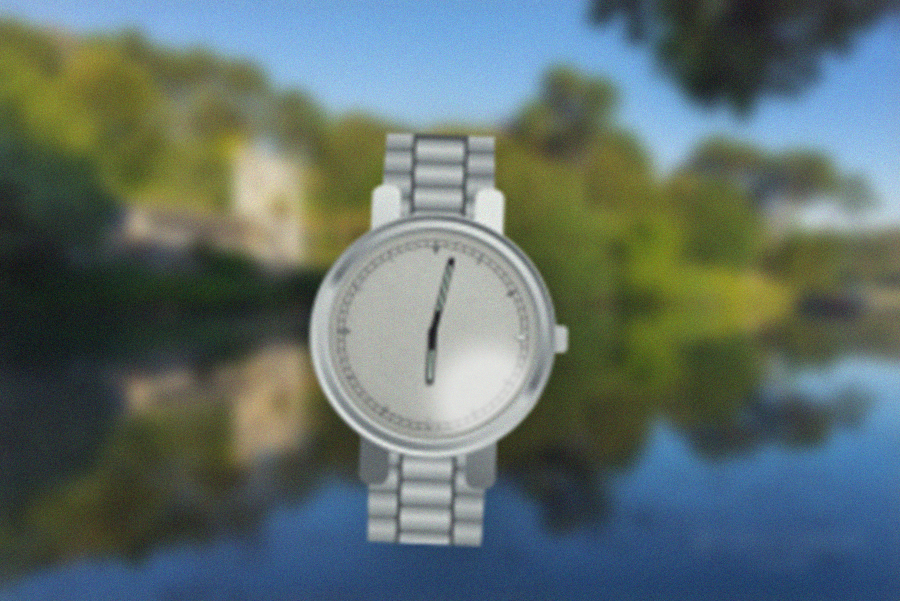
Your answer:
6 h 02 min
